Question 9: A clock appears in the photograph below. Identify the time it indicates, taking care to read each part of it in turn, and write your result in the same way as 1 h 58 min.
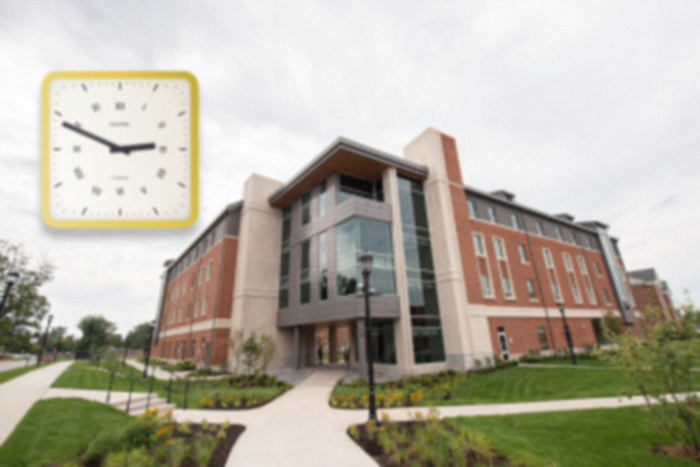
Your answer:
2 h 49 min
